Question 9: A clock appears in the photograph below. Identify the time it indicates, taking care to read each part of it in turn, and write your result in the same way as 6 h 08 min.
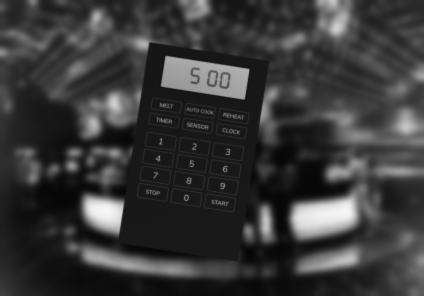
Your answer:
5 h 00 min
